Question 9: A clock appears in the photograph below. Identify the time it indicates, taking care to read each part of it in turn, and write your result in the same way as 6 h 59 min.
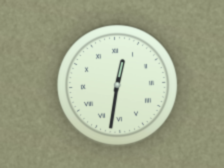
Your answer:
12 h 32 min
